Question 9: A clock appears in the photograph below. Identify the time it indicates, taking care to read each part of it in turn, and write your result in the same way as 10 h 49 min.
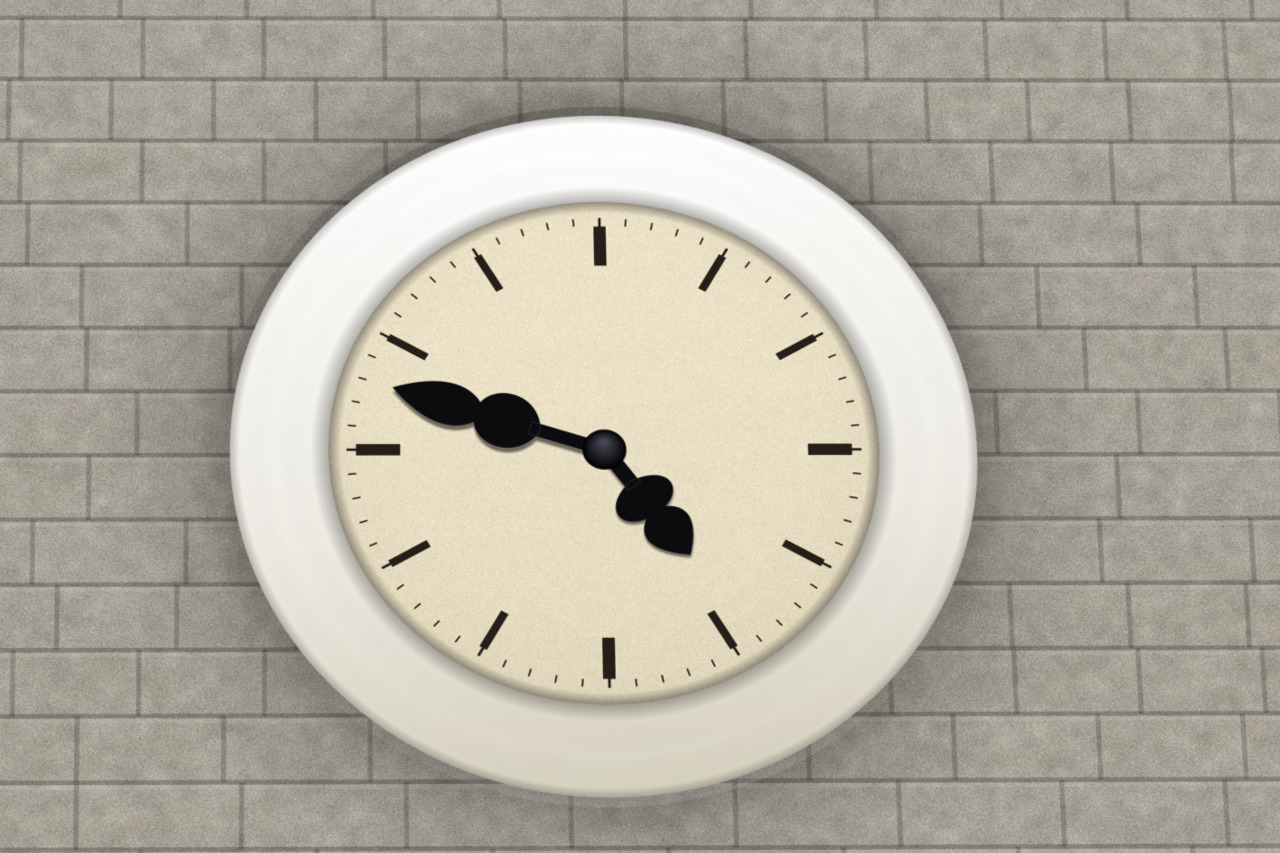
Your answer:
4 h 48 min
